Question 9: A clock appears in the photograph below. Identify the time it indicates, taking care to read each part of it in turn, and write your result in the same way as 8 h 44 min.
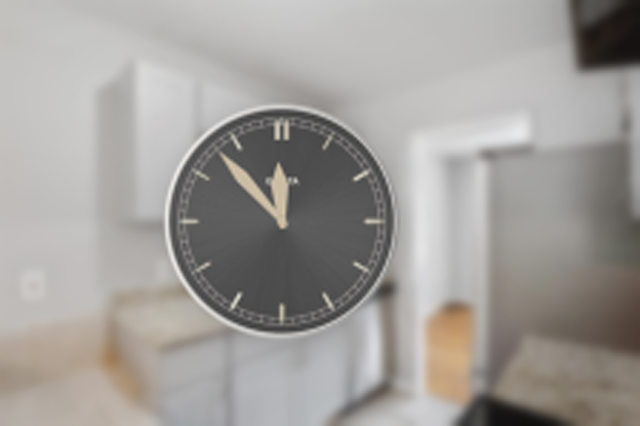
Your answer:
11 h 53 min
